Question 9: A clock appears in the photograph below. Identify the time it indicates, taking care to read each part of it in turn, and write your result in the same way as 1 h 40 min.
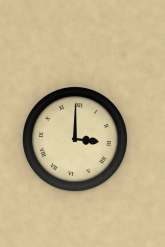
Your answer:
2 h 59 min
